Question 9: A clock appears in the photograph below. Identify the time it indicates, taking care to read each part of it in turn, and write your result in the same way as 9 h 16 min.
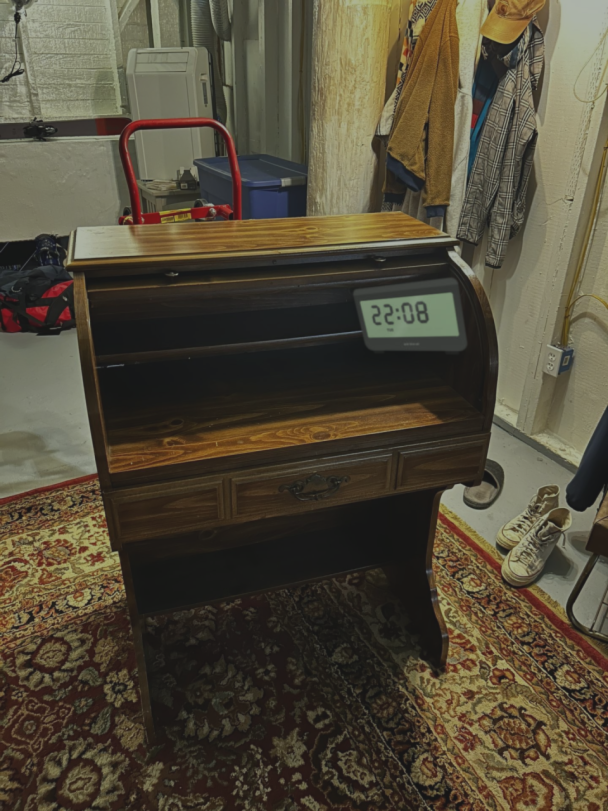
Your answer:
22 h 08 min
